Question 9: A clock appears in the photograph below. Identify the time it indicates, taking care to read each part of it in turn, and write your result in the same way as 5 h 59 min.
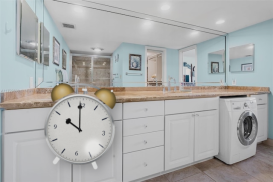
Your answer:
9 h 59 min
